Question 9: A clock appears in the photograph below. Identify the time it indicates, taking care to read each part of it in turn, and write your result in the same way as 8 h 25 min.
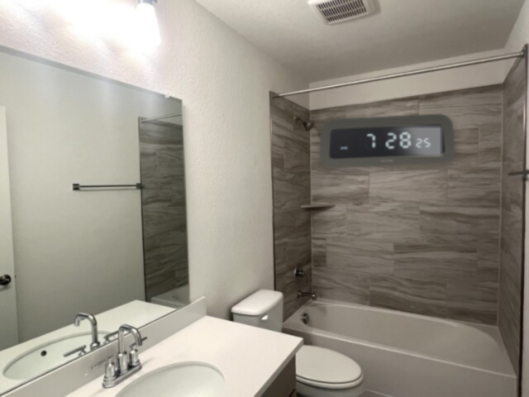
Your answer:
7 h 28 min
